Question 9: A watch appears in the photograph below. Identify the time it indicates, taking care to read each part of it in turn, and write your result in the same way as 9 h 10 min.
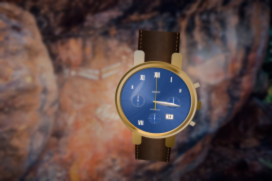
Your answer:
3 h 16 min
